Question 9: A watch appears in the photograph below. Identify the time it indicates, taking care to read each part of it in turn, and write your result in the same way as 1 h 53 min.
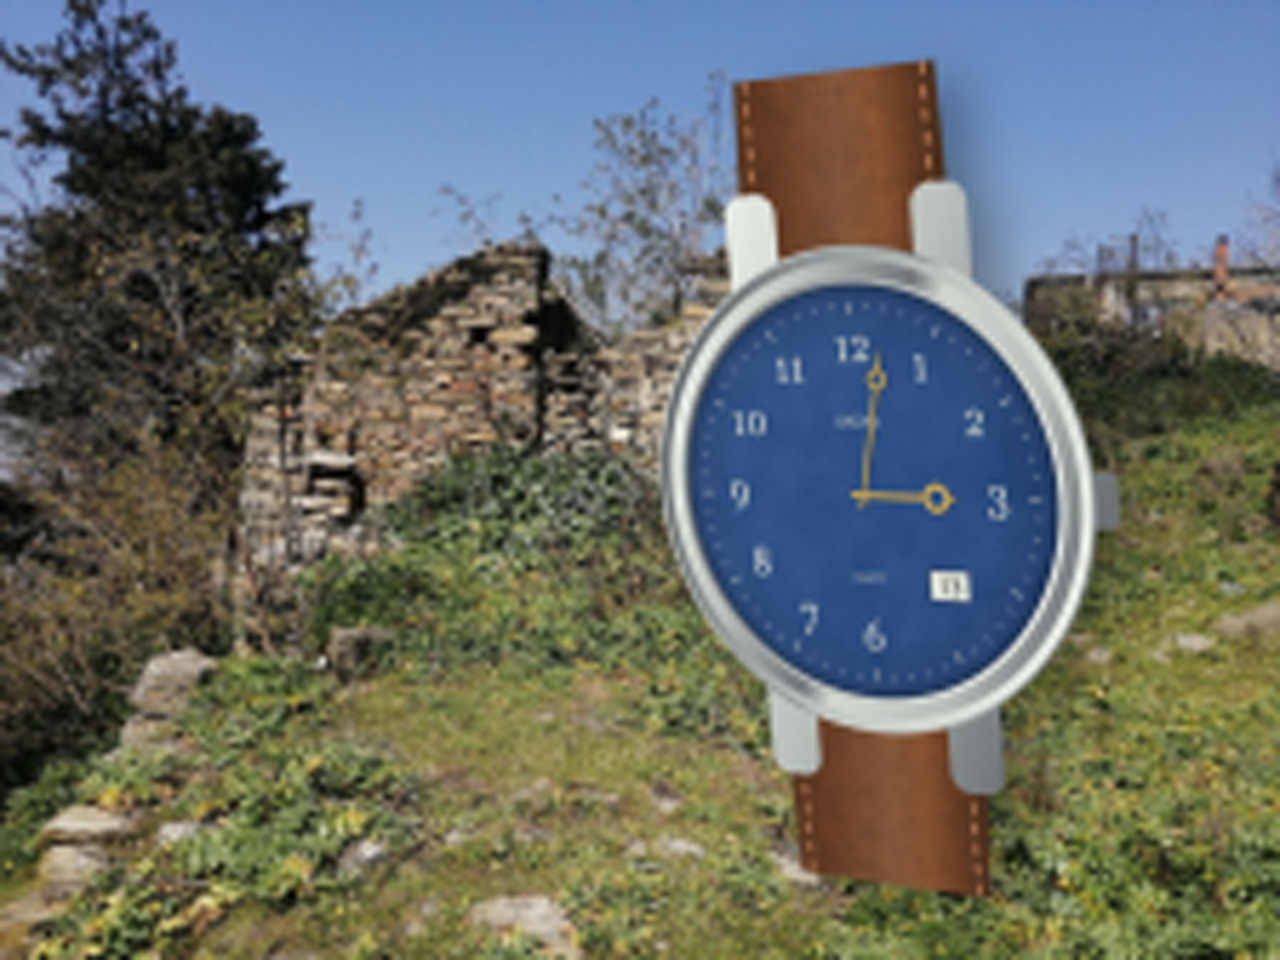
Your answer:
3 h 02 min
